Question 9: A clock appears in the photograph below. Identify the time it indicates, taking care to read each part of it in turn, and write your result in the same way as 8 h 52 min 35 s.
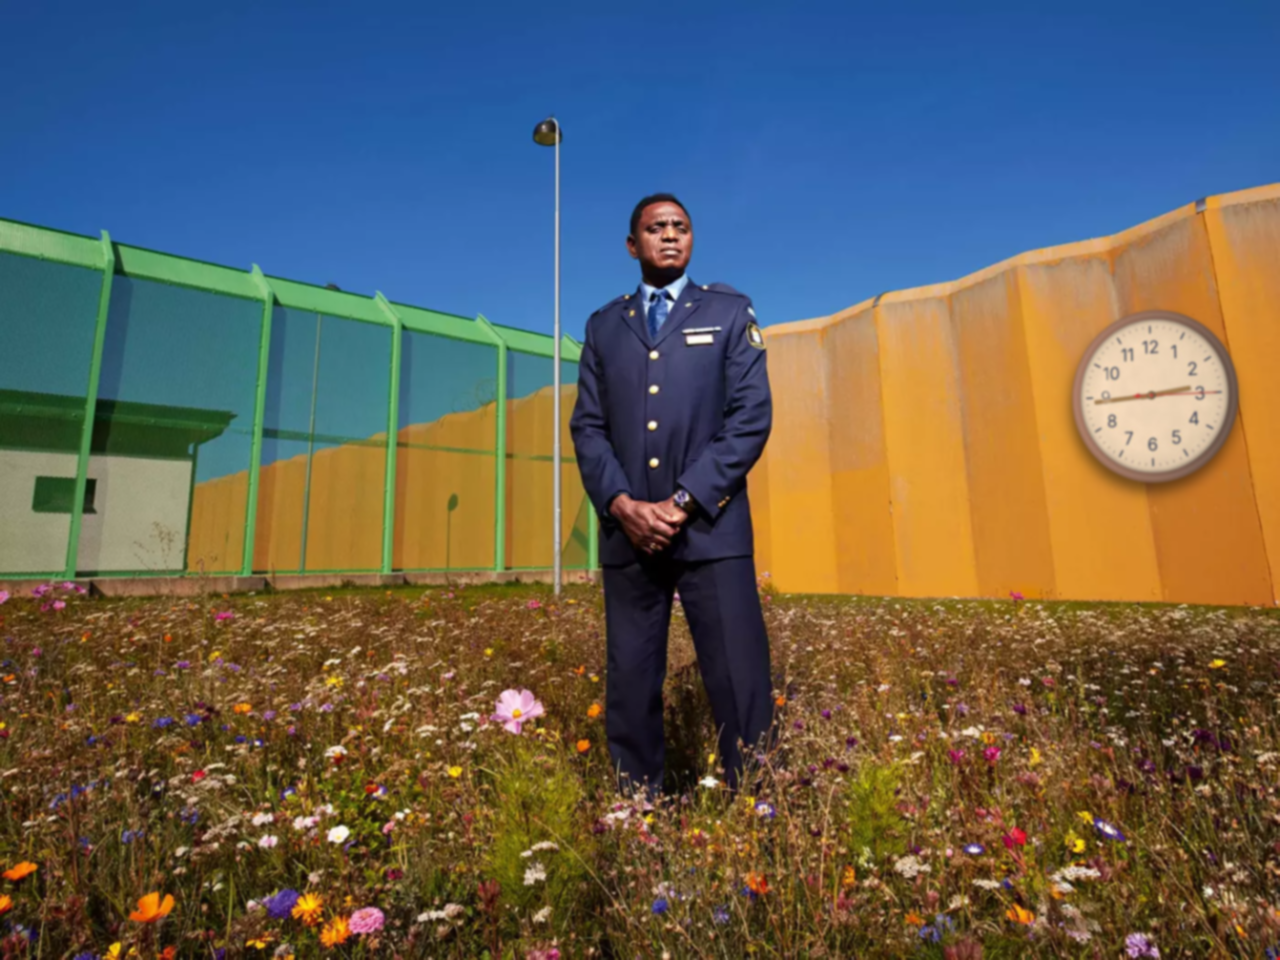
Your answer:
2 h 44 min 15 s
